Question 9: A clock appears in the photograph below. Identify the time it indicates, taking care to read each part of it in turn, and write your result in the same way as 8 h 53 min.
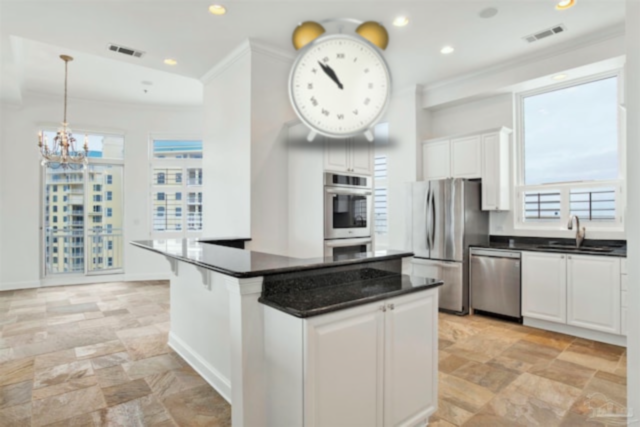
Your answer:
10 h 53 min
